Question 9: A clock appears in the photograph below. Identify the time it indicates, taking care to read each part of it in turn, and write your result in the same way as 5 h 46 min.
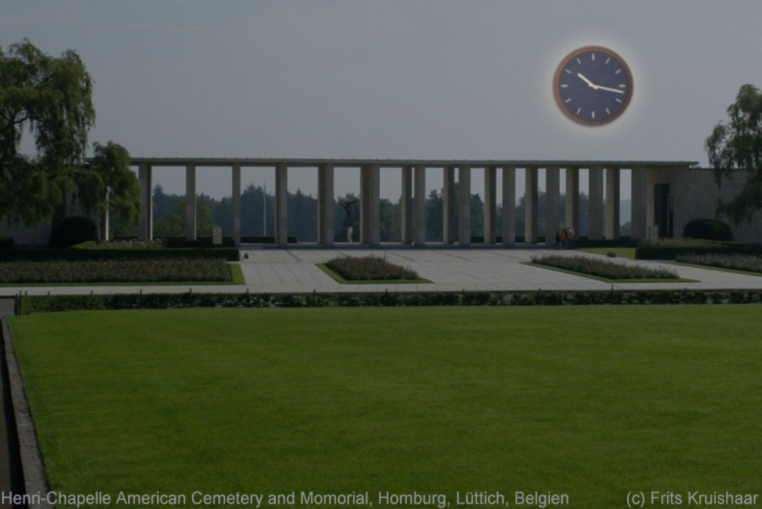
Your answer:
10 h 17 min
